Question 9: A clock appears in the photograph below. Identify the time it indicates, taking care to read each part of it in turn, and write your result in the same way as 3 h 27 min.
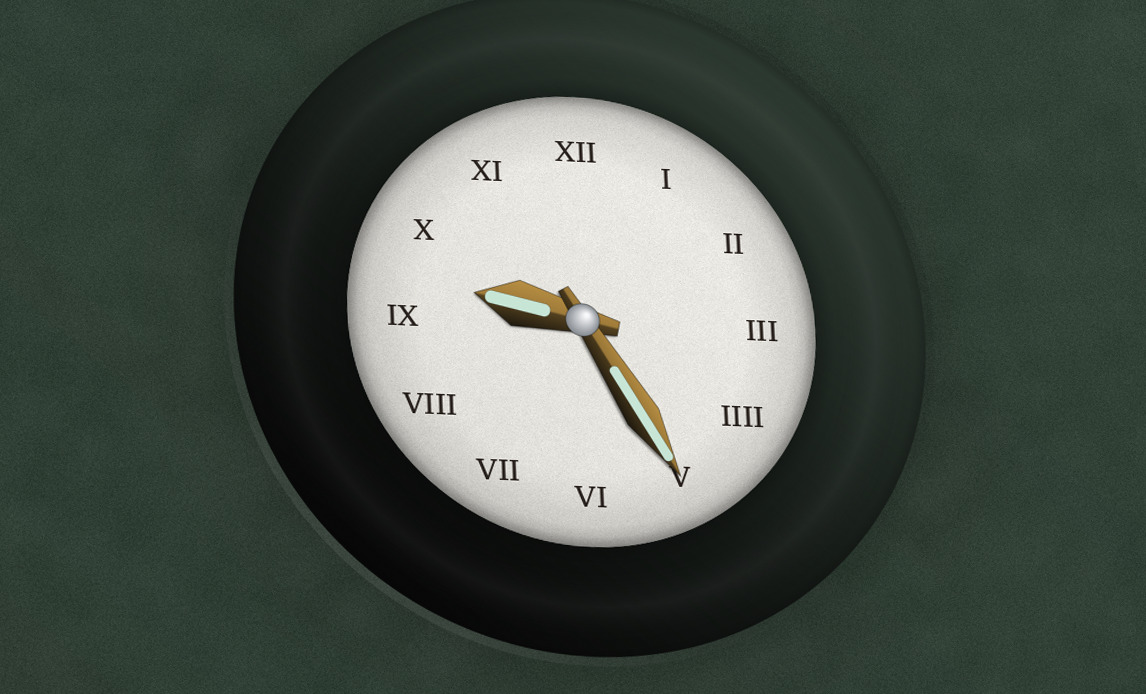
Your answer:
9 h 25 min
